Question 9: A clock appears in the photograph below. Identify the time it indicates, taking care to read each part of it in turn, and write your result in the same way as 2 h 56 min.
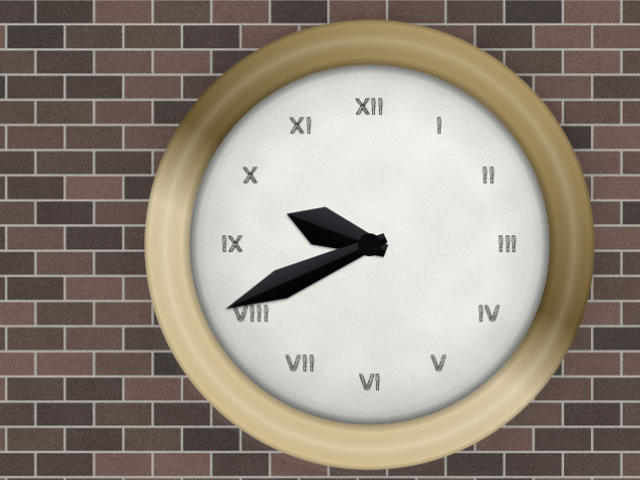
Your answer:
9 h 41 min
